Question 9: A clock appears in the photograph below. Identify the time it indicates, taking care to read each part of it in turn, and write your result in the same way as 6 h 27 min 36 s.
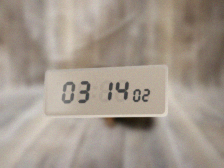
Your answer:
3 h 14 min 02 s
